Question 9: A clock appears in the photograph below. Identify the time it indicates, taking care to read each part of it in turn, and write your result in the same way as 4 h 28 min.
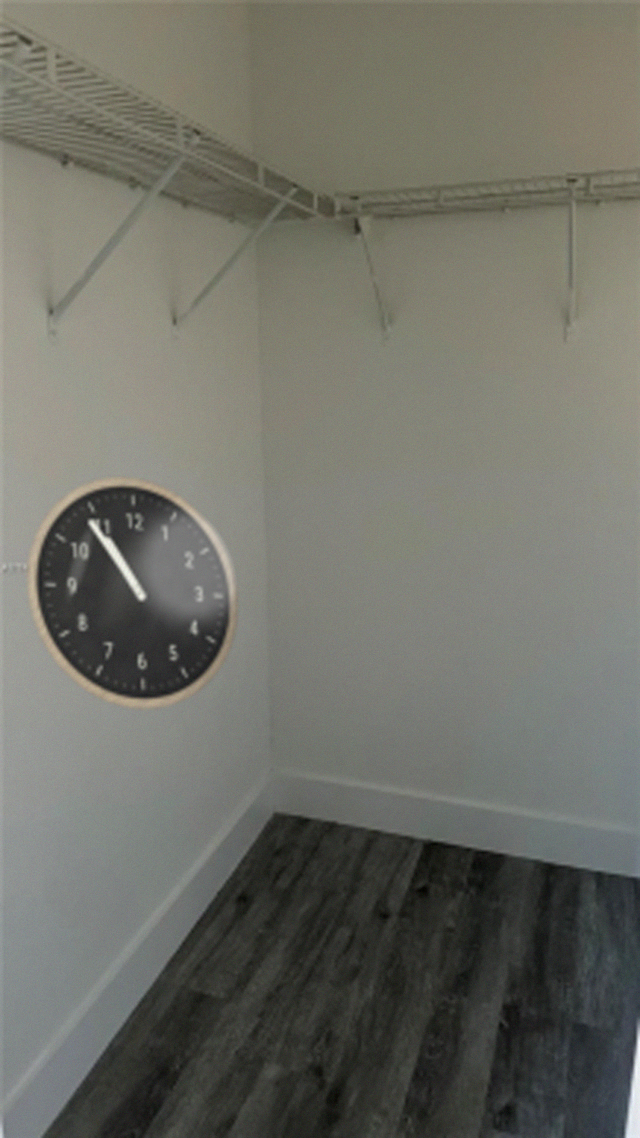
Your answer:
10 h 54 min
